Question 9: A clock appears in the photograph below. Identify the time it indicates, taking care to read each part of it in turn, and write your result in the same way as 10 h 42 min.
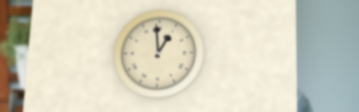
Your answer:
12 h 59 min
